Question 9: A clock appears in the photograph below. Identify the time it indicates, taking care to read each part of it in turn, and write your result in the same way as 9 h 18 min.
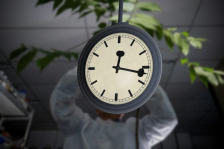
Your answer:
12 h 17 min
